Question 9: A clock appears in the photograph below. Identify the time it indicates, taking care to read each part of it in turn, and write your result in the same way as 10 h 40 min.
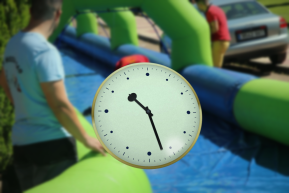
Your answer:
10 h 27 min
